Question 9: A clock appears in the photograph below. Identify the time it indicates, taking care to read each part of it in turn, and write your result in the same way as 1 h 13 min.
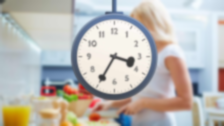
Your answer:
3 h 35 min
